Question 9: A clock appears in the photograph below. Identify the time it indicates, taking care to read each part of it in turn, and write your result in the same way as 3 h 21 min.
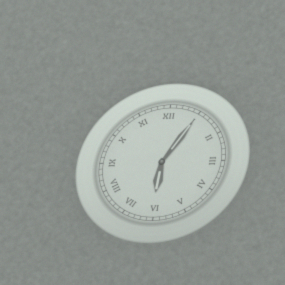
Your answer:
6 h 05 min
